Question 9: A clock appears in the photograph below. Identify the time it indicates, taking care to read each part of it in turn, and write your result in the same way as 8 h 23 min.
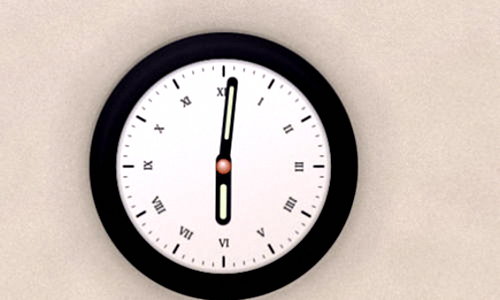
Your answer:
6 h 01 min
